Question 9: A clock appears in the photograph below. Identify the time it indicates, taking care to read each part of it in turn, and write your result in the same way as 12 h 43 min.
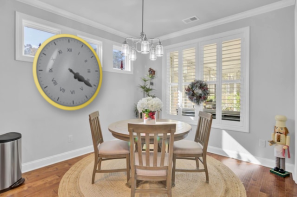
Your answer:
4 h 21 min
